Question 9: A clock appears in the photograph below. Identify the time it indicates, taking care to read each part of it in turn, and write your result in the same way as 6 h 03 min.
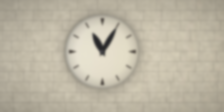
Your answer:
11 h 05 min
